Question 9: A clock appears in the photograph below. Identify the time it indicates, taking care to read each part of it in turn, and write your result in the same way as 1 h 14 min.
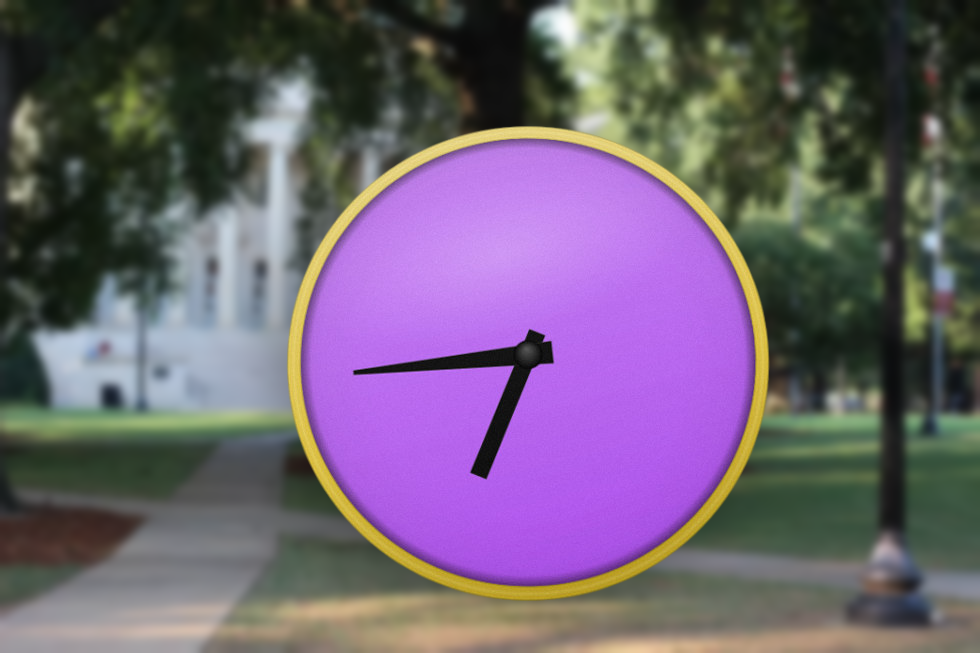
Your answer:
6 h 44 min
